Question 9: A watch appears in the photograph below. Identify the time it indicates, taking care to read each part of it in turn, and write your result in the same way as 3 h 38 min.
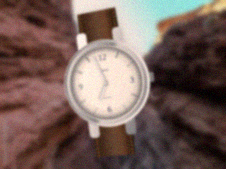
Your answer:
6 h 57 min
